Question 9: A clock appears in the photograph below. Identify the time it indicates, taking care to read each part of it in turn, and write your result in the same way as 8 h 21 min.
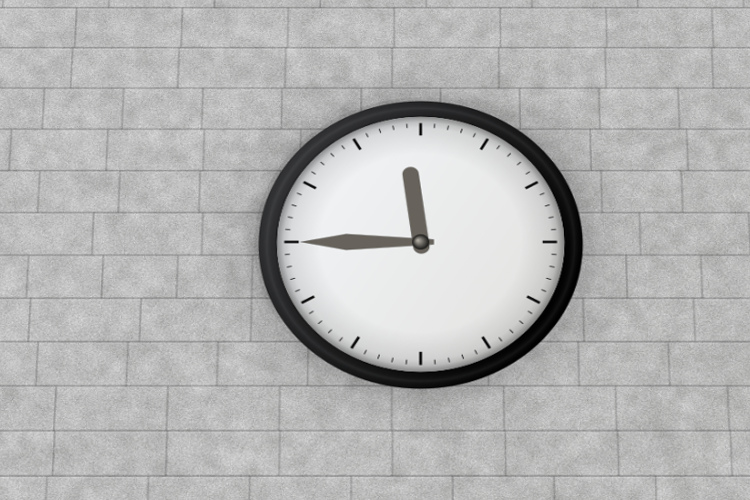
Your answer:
11 h 45 min
